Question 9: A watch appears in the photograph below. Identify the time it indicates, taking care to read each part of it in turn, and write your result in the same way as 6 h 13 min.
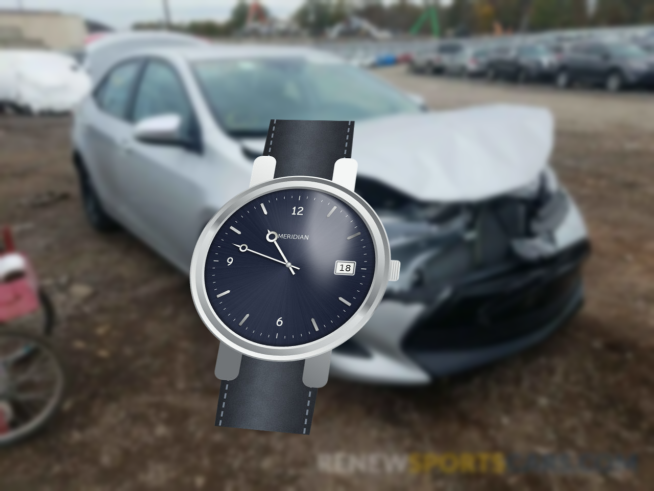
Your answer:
10 h 48 min
